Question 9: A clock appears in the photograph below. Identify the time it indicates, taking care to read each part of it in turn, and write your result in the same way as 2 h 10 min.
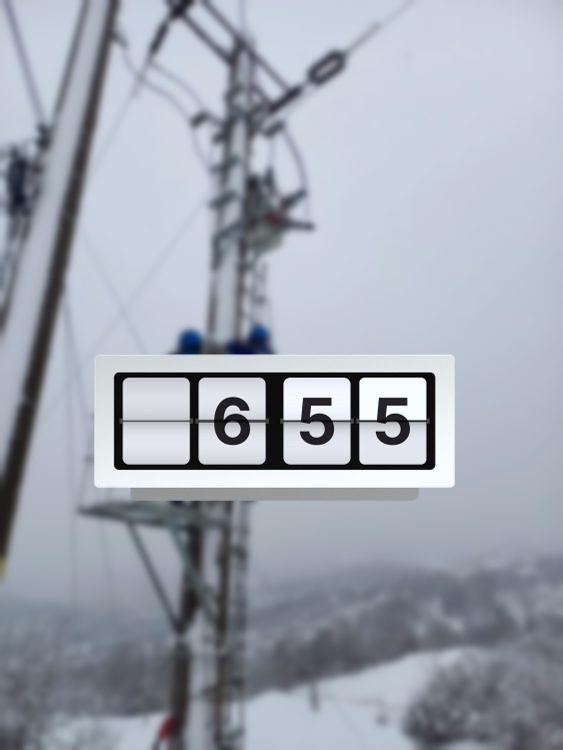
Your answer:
6 h 55 min
